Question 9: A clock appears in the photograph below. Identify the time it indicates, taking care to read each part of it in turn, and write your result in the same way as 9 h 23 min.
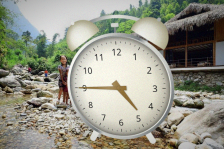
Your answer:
4 h 45 min
